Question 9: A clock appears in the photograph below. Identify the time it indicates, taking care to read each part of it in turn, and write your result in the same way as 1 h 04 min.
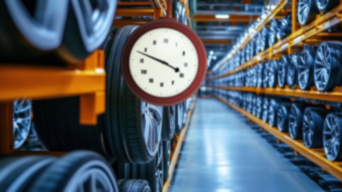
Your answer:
3 h 48 min
